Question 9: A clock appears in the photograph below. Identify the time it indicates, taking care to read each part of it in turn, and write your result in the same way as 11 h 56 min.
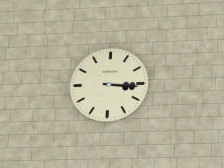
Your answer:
3 h 16 min
